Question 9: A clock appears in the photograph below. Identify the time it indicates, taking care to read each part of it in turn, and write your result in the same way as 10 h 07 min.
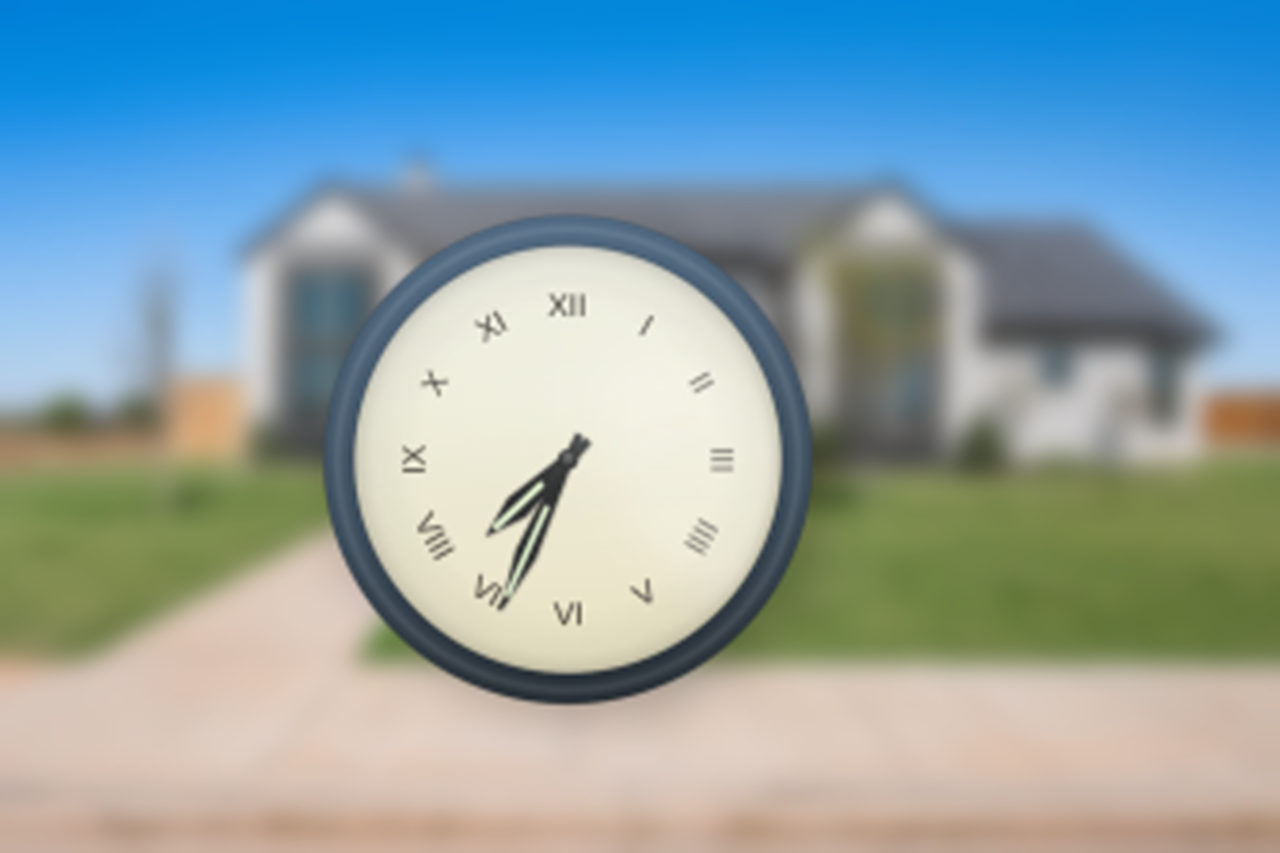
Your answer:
7 h 34 min
